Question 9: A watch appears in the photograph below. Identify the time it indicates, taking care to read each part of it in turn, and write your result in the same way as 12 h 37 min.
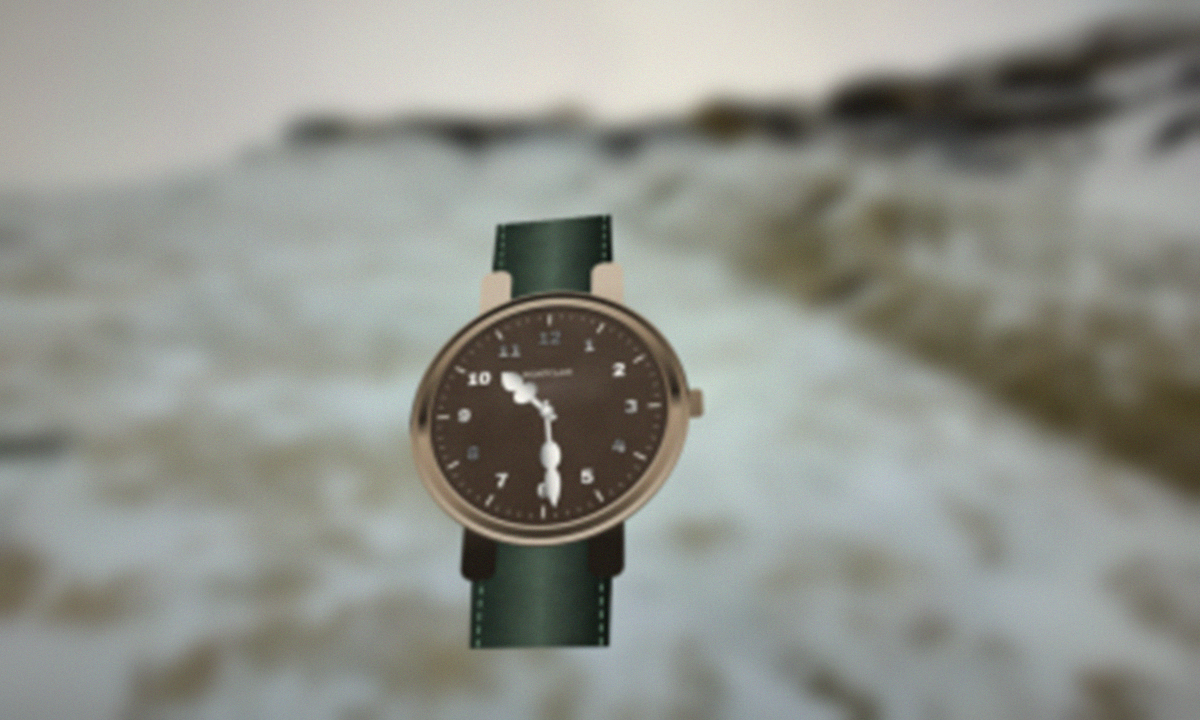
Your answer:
10 h 29 min
